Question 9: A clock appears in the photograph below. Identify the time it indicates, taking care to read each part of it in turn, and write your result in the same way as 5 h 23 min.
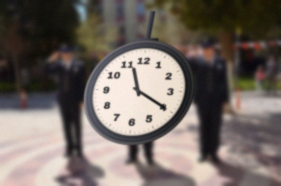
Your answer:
11 h 20 min
